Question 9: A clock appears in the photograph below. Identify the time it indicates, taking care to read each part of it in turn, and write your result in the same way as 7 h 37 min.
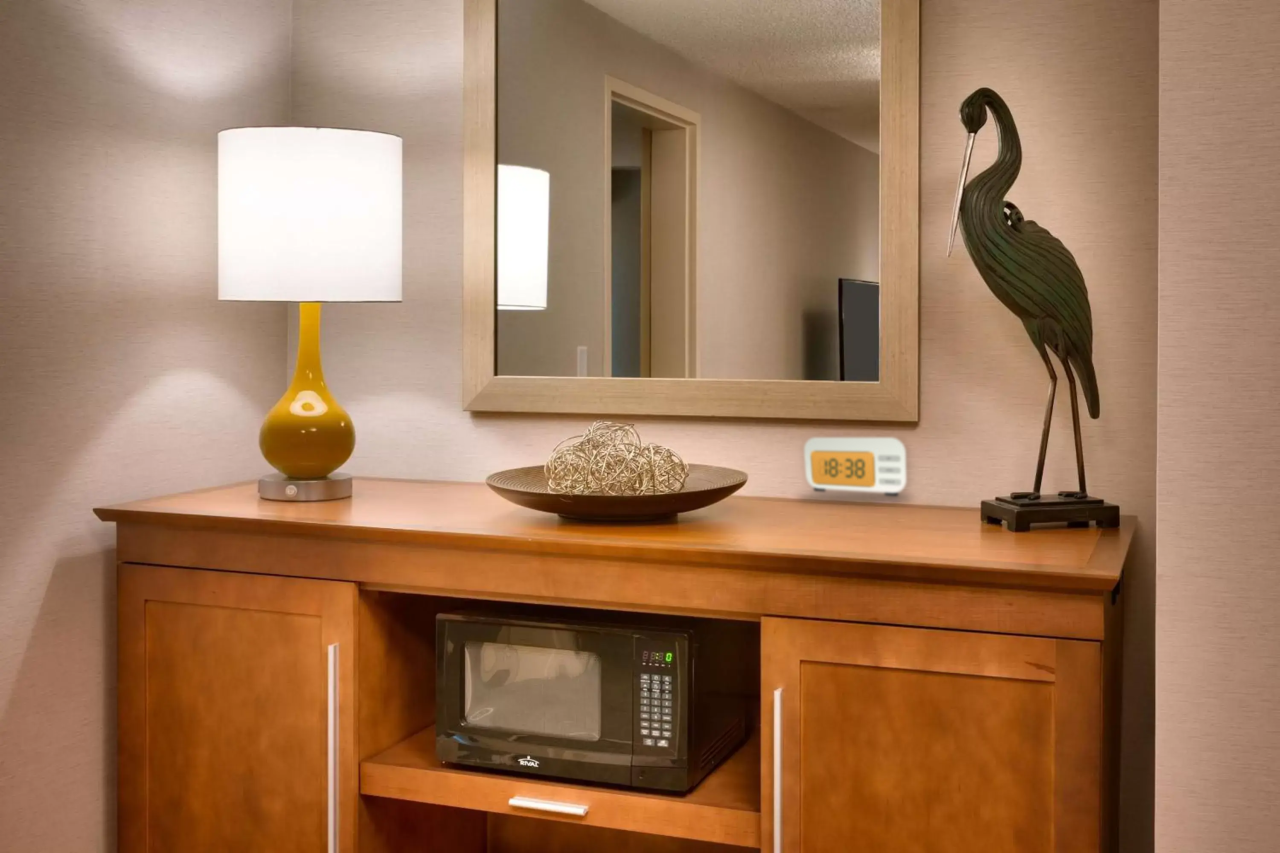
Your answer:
18 h 38 min
